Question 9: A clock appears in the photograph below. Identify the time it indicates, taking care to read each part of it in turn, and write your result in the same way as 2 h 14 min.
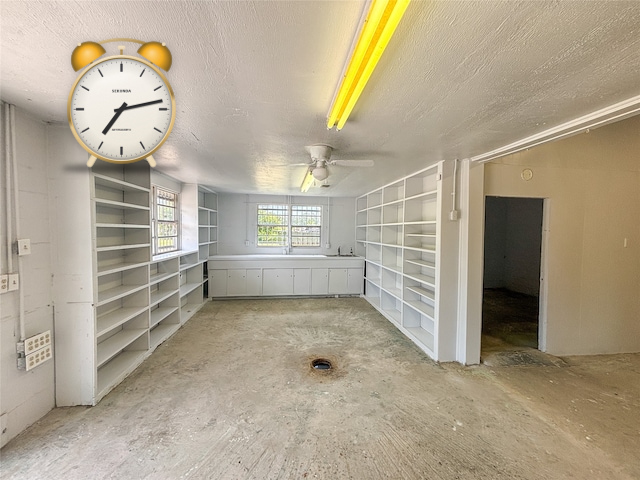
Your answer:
7 h 13 min
